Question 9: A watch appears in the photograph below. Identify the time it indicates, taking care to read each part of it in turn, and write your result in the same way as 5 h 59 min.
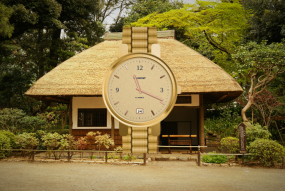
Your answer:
11 h 19 min
